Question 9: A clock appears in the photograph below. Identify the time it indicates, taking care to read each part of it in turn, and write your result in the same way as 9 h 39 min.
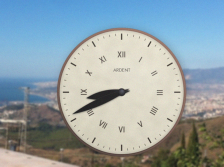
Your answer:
8 h 41 min
